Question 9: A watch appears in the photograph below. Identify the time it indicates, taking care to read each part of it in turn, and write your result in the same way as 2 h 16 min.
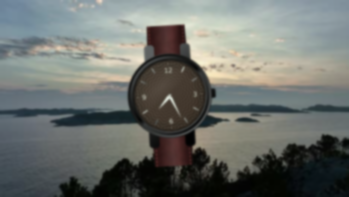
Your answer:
7 h 26 min
